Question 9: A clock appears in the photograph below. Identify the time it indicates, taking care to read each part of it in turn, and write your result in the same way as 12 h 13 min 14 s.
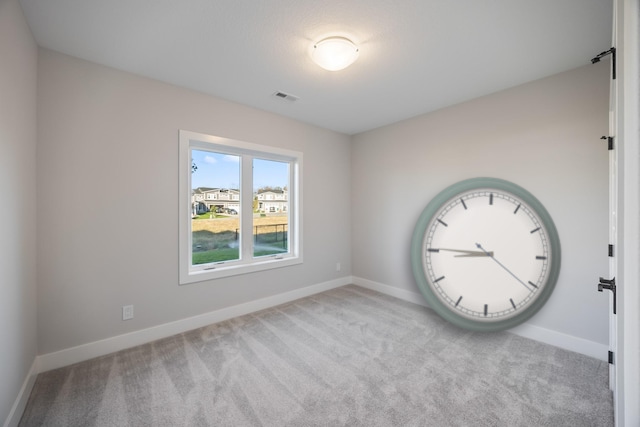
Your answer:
8 h 45 min 21 s
